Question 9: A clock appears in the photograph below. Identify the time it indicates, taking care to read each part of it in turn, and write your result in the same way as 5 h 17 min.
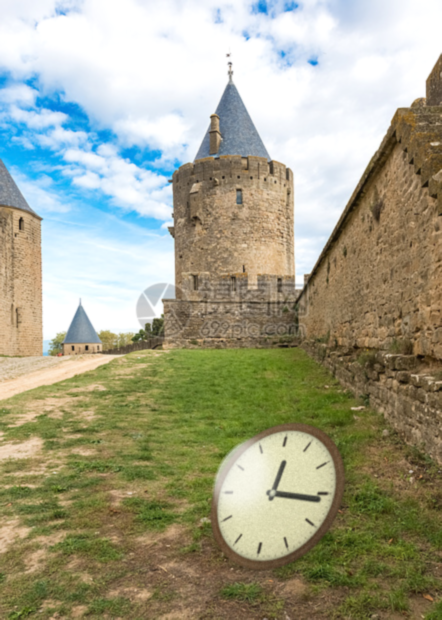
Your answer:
12 h 16 min
